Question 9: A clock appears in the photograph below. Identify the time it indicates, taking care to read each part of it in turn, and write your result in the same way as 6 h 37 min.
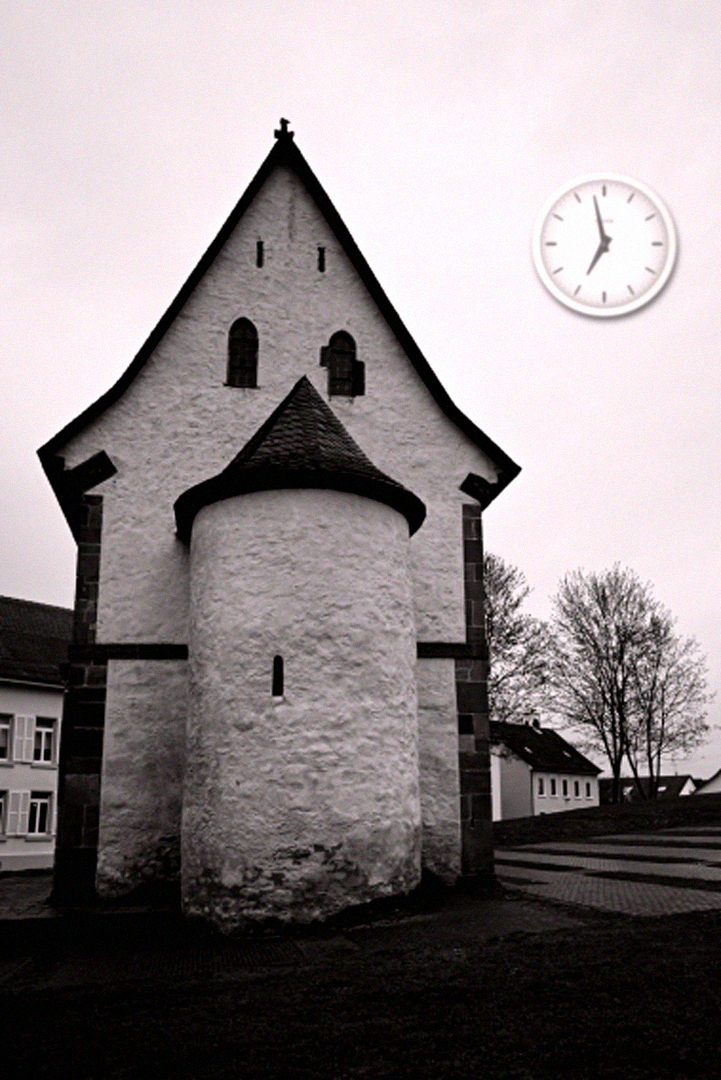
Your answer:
6 h 58 min
